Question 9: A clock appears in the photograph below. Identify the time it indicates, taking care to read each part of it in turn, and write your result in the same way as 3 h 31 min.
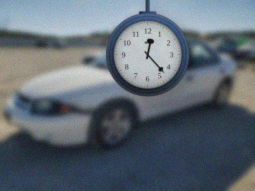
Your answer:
12 h 23 min
